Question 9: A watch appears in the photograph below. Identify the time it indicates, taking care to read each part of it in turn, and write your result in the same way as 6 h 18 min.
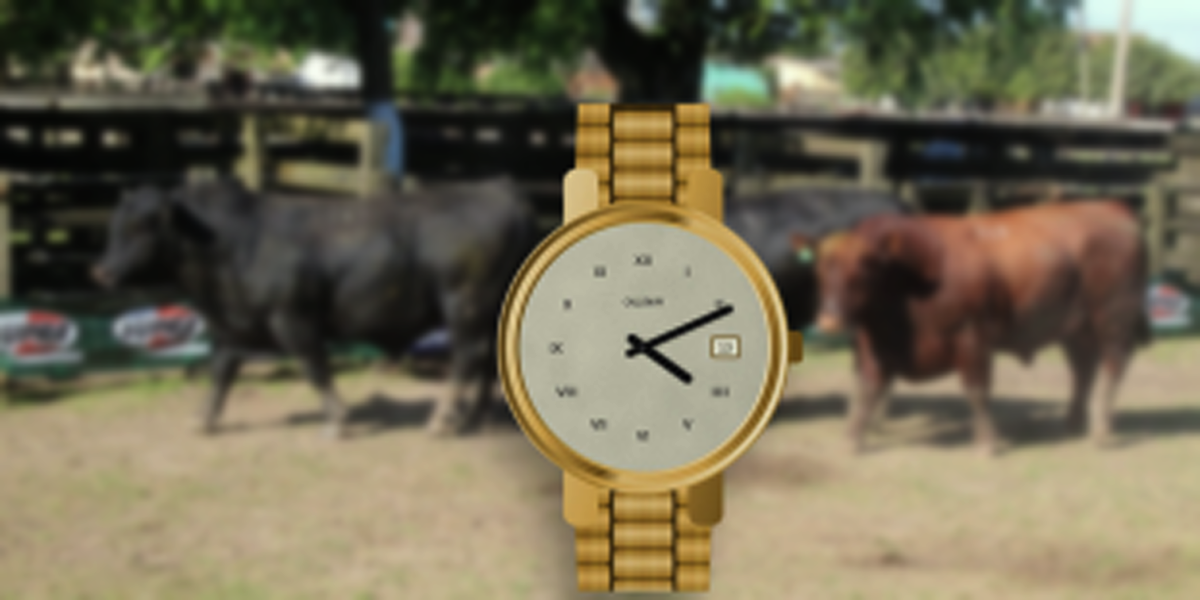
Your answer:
4 h 11 min
